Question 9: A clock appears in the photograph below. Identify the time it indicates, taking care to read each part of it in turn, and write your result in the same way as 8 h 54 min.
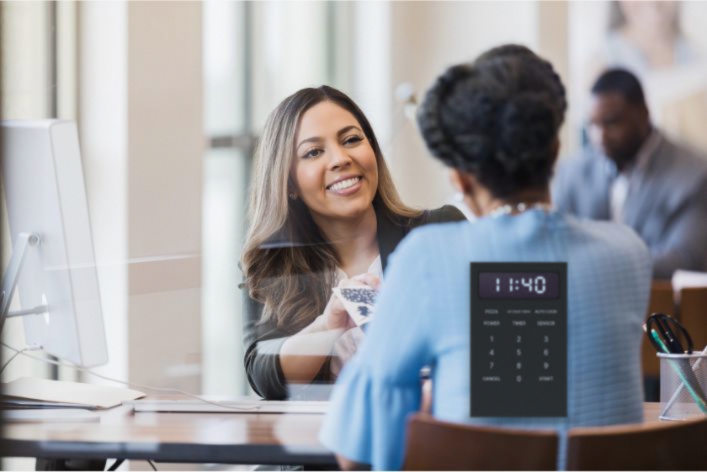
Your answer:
11 h 40 min
